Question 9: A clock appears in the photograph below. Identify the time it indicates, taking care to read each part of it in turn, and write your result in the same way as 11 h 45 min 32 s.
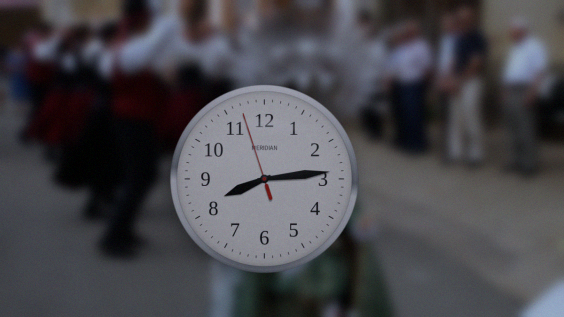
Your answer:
8 h 13 min 57 s
